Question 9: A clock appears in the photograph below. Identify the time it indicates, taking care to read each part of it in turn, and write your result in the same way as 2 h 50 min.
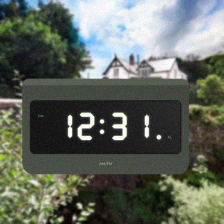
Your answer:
12 h 31 min
